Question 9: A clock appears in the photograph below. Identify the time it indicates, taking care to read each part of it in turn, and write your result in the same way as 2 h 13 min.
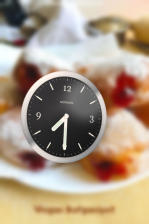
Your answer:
7 h 30 min
